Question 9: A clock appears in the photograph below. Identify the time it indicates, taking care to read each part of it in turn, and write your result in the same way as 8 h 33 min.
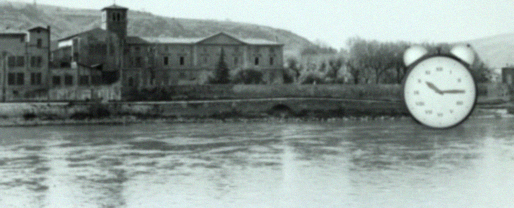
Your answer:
10 h 15 min
